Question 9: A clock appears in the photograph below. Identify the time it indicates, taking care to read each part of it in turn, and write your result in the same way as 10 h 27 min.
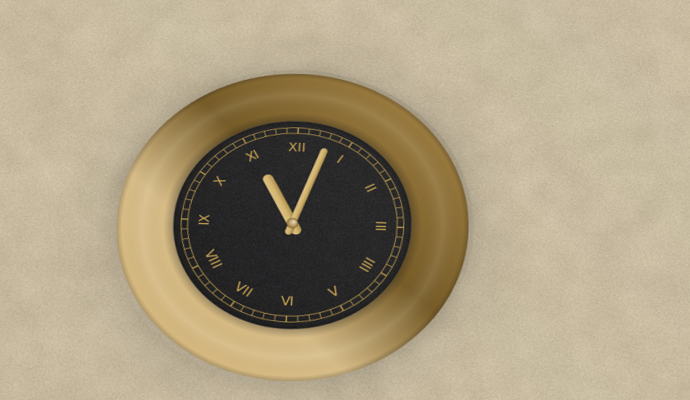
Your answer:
11 h 03 min
